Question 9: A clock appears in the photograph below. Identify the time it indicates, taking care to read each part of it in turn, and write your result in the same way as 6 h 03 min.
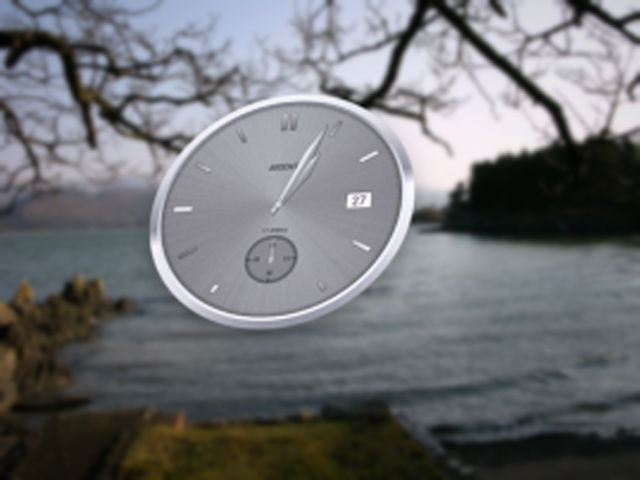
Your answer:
1 h 04 min
